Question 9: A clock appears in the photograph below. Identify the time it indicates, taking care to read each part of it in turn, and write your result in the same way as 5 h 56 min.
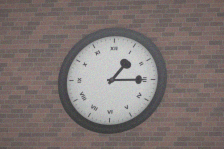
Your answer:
1 h 15 min
